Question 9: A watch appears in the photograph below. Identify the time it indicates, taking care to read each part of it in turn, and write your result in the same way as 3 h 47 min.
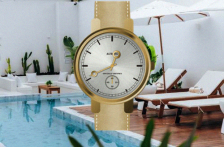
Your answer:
12 h 41 min
